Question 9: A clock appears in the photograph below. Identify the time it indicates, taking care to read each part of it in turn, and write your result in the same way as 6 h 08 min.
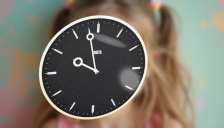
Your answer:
9 h 58 min
